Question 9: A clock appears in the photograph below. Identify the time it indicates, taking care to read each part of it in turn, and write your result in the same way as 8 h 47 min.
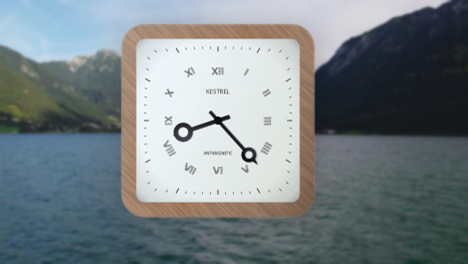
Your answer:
8 h 23 min
